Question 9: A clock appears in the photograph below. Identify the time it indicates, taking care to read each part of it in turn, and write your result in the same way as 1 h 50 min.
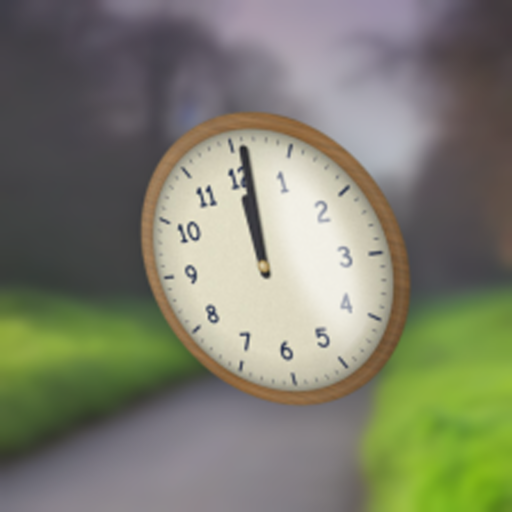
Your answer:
12 h 01 min
